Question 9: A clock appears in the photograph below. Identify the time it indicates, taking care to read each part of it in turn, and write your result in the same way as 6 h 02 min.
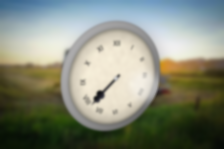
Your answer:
7 h 38 min
